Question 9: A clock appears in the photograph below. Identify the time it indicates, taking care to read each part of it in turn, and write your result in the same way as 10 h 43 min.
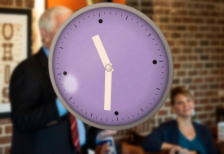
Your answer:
11 h 32 min
